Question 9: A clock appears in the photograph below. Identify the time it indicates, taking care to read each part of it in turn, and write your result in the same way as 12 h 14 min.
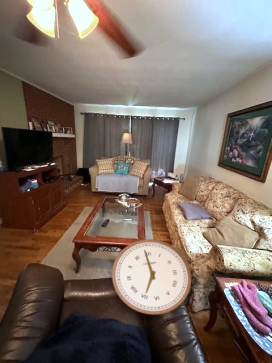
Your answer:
6 h 59 min
